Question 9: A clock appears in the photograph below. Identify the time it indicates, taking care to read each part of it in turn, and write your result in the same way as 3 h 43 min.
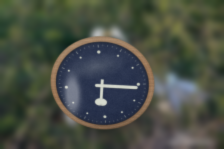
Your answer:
6 h 16 min
